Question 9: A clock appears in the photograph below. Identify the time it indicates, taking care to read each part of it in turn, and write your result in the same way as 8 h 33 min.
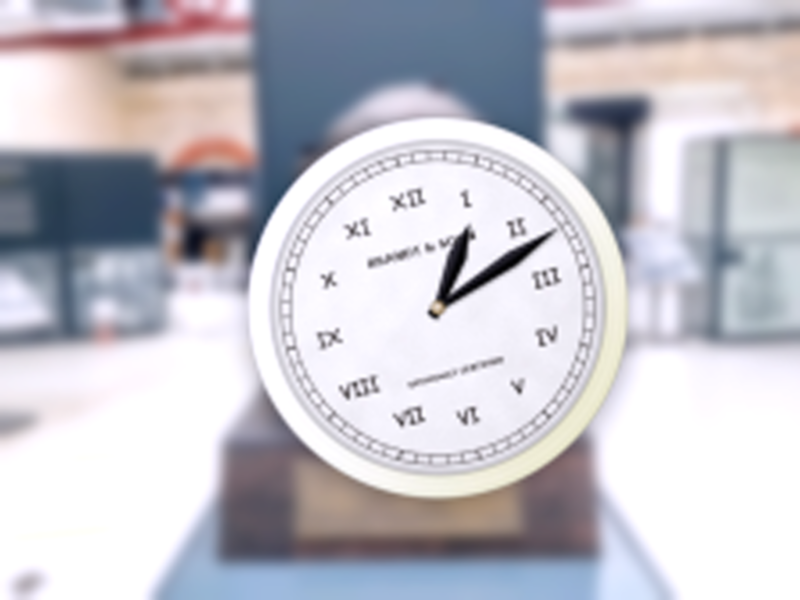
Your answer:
1 h 12 min
